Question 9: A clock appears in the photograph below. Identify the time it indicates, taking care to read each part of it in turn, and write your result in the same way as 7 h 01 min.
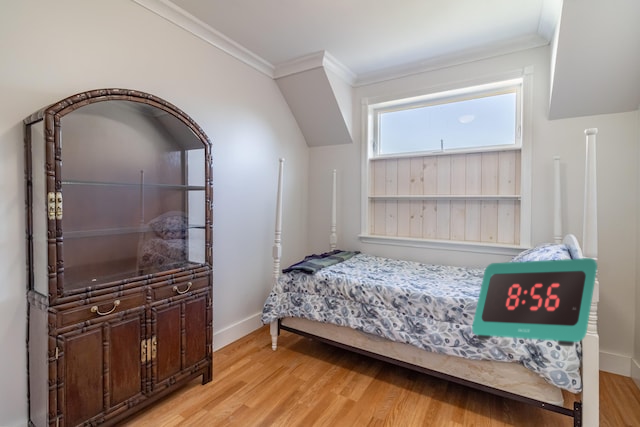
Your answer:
8 h 56 min
